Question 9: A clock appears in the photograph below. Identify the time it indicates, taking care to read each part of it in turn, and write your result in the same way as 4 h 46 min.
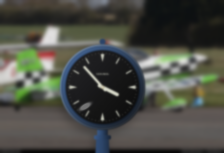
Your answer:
3 h 53 min
